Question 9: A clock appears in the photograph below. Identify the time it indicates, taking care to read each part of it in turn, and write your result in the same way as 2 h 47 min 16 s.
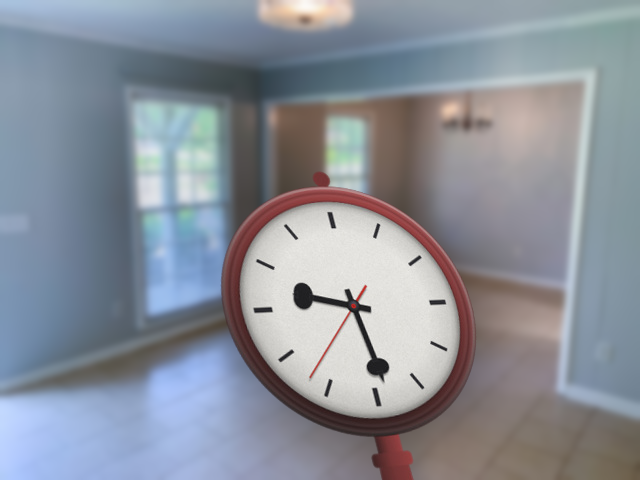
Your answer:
9 h 28 min 37 s
